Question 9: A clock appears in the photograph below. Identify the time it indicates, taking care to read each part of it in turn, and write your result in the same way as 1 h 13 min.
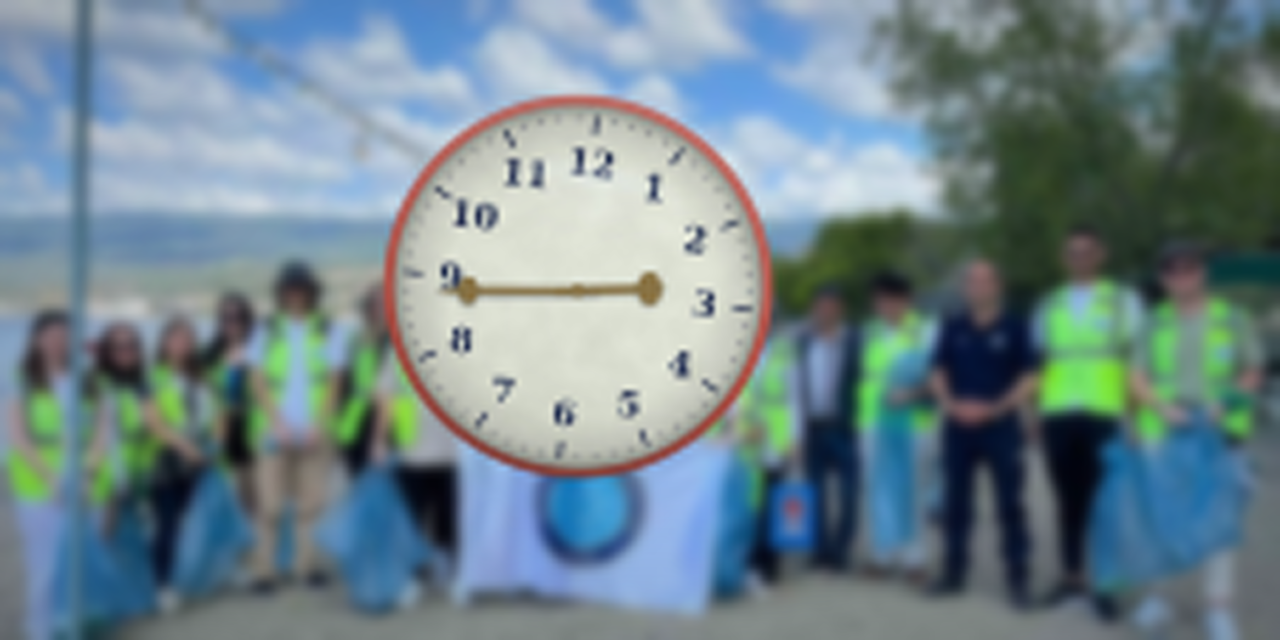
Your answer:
2 h 44 min
